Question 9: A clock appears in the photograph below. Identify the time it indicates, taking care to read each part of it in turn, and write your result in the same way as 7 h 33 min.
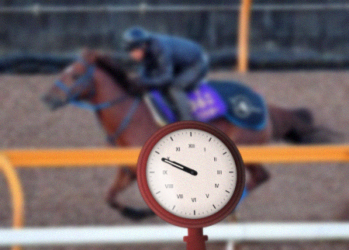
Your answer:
9 h 49 min
